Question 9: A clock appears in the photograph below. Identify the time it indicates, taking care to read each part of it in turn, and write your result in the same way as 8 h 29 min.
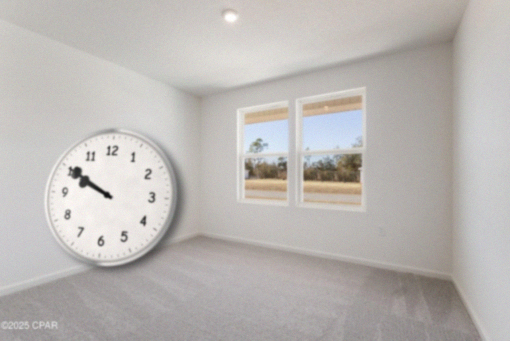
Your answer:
9 h 50 min
